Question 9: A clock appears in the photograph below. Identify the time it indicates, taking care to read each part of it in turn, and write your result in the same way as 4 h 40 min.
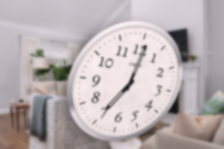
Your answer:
7 h 01 min
